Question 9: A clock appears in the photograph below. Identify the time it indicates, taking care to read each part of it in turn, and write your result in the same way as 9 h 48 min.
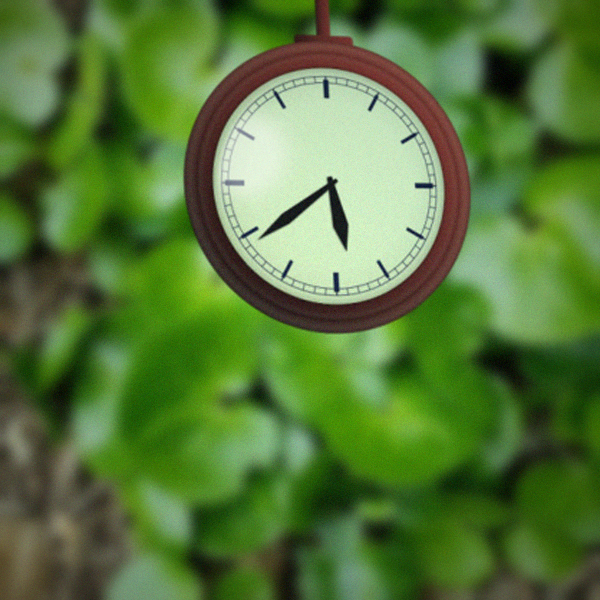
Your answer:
5 h 39 min
